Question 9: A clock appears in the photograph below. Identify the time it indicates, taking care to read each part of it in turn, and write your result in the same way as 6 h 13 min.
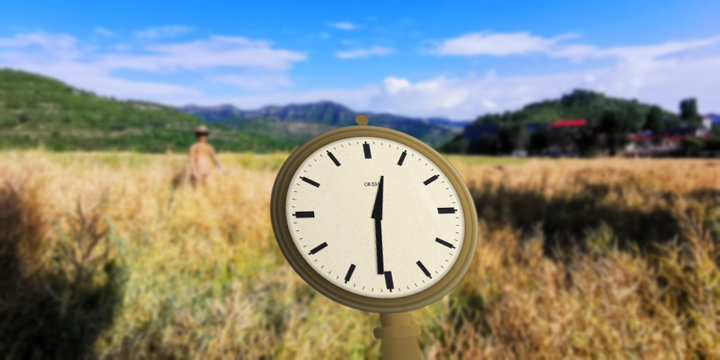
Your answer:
12 h 31 min
